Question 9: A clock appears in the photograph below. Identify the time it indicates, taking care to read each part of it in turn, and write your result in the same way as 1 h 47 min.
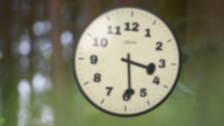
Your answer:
3 h 29 min
